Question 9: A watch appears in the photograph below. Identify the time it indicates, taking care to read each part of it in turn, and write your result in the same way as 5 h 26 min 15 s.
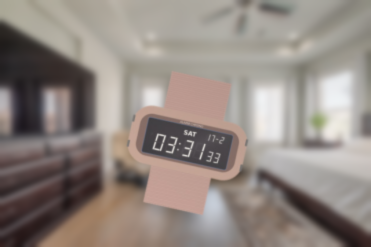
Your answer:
3 h 31 min 33 s
